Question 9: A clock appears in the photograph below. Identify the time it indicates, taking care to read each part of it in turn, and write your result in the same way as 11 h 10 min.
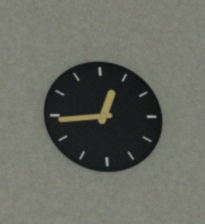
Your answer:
12 h 44 min
